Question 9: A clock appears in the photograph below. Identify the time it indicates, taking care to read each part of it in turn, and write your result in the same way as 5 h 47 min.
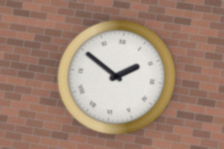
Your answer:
1 h 50 min
